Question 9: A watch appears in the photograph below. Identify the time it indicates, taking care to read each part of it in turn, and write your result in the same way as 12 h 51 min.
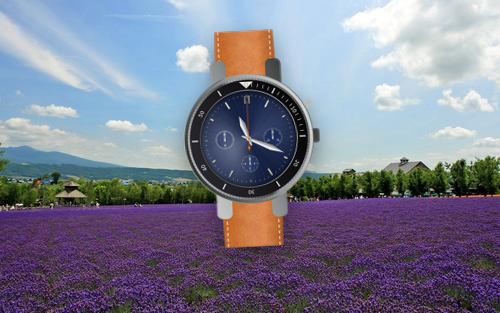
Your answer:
11 h 19 min
